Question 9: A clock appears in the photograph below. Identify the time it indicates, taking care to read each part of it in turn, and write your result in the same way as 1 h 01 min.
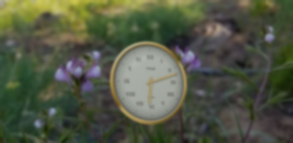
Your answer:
6 h 12 min
